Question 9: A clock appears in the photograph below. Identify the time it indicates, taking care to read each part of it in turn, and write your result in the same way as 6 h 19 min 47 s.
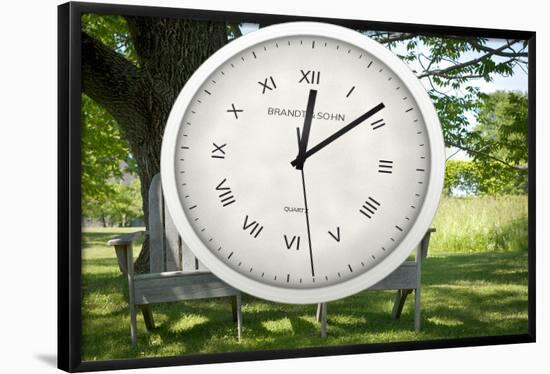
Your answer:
12 h 08 min 28 s
